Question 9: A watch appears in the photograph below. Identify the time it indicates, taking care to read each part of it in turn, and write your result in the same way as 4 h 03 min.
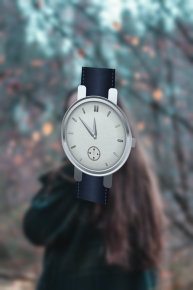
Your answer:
11 h 52 min
